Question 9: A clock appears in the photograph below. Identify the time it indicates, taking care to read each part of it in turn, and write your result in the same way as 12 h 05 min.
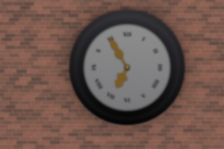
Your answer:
6 h 55 min
